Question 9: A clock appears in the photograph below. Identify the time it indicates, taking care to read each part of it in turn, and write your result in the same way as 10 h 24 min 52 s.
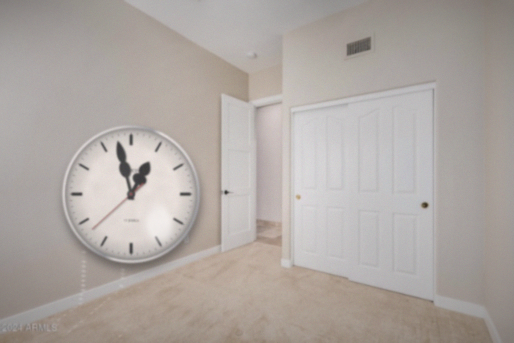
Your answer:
12 h 57 min 38 s
